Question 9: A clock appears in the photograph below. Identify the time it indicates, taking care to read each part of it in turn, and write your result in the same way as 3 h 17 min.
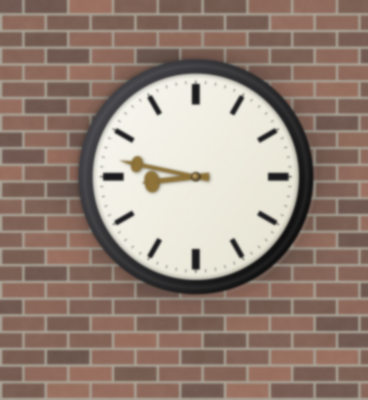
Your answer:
8 h 47 min
